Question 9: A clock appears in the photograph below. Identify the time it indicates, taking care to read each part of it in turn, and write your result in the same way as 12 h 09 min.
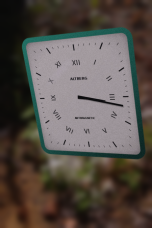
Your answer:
3 h 17 min
